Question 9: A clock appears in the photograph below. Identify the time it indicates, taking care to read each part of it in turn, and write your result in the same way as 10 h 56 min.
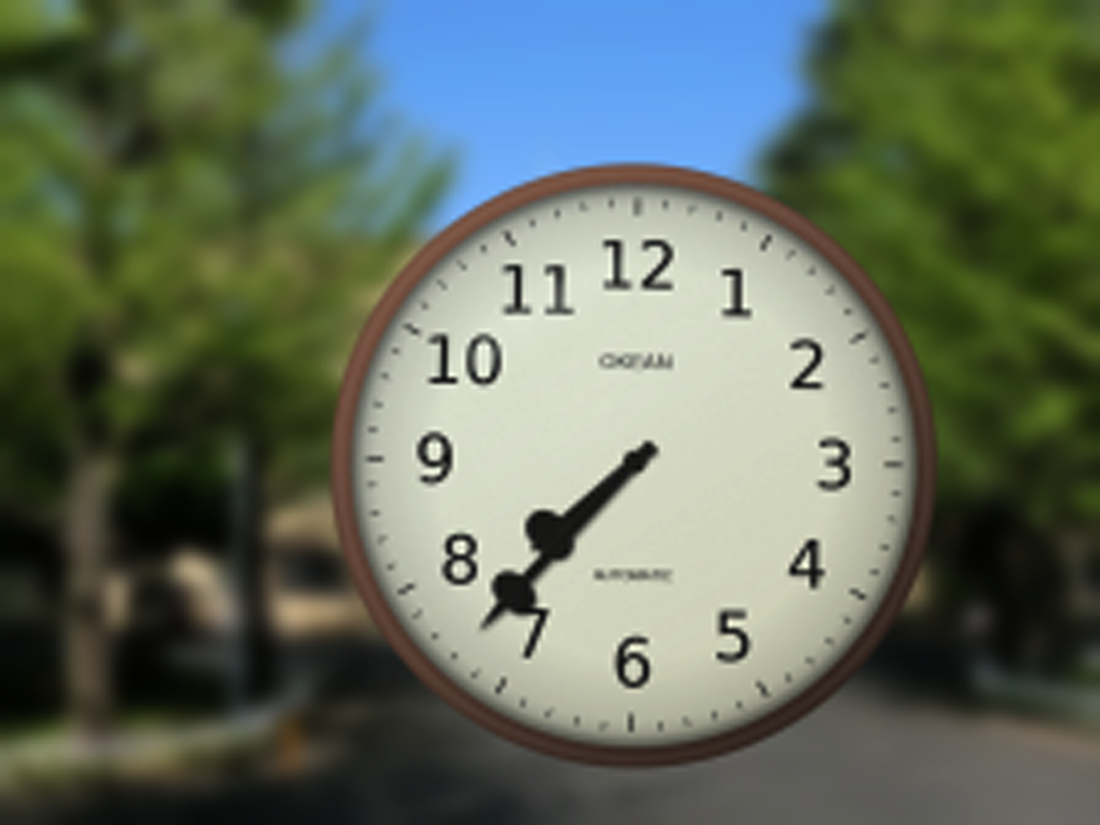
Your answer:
7 h 37 min
